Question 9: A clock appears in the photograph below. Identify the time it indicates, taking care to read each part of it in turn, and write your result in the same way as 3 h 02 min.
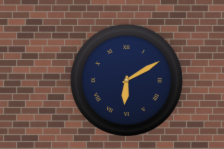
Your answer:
6 h 10 min
